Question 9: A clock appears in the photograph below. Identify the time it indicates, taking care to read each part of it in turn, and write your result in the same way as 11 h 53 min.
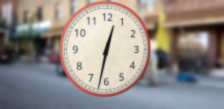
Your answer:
12 h 32 min
